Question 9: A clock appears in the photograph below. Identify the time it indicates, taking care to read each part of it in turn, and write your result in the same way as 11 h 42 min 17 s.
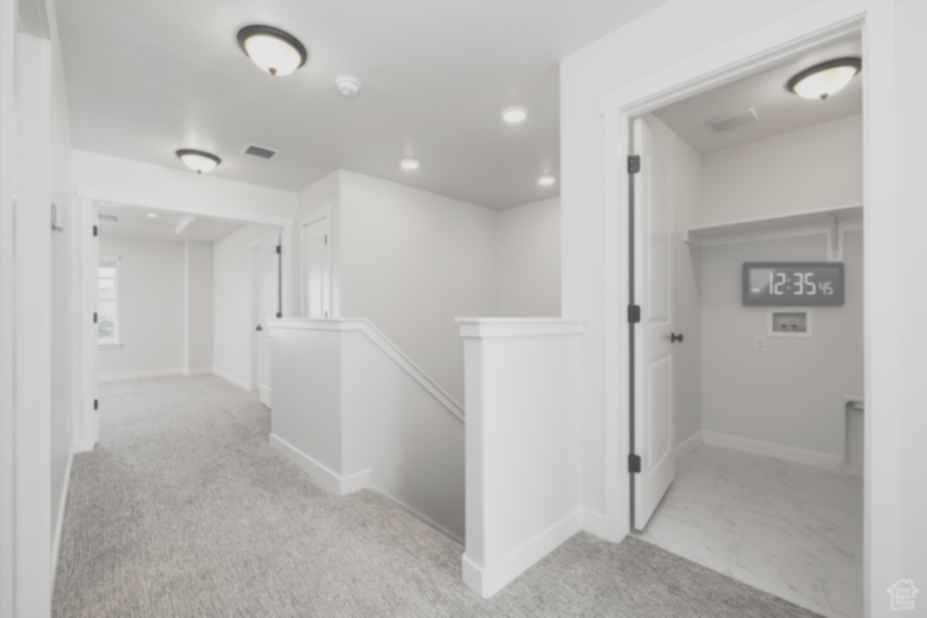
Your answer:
12 h 35 min 45 s
